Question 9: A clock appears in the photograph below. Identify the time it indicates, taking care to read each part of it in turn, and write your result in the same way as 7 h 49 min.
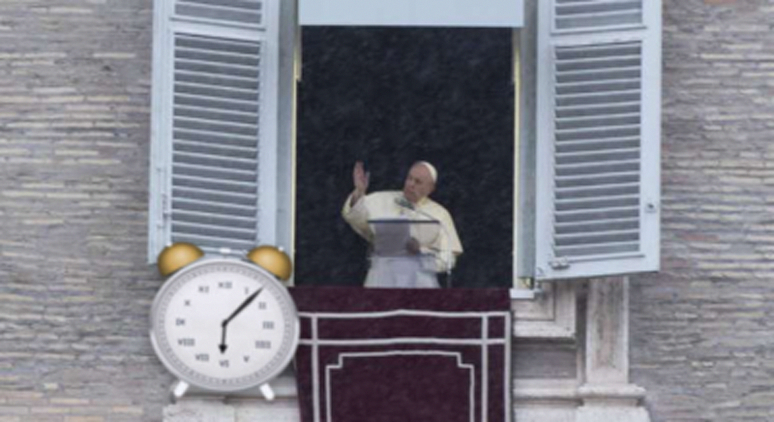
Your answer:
6 h 07 min
